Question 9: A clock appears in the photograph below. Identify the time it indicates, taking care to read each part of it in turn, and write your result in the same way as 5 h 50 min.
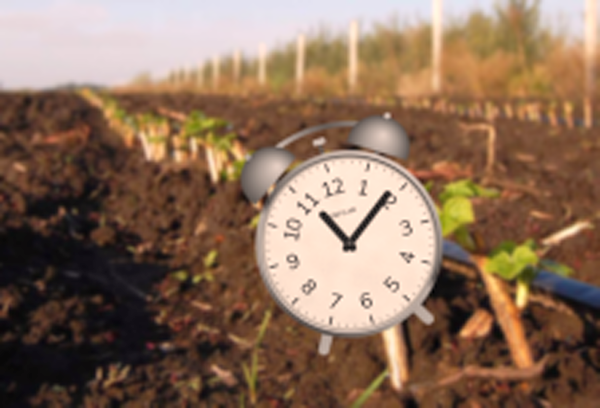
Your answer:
11 h 09 min
